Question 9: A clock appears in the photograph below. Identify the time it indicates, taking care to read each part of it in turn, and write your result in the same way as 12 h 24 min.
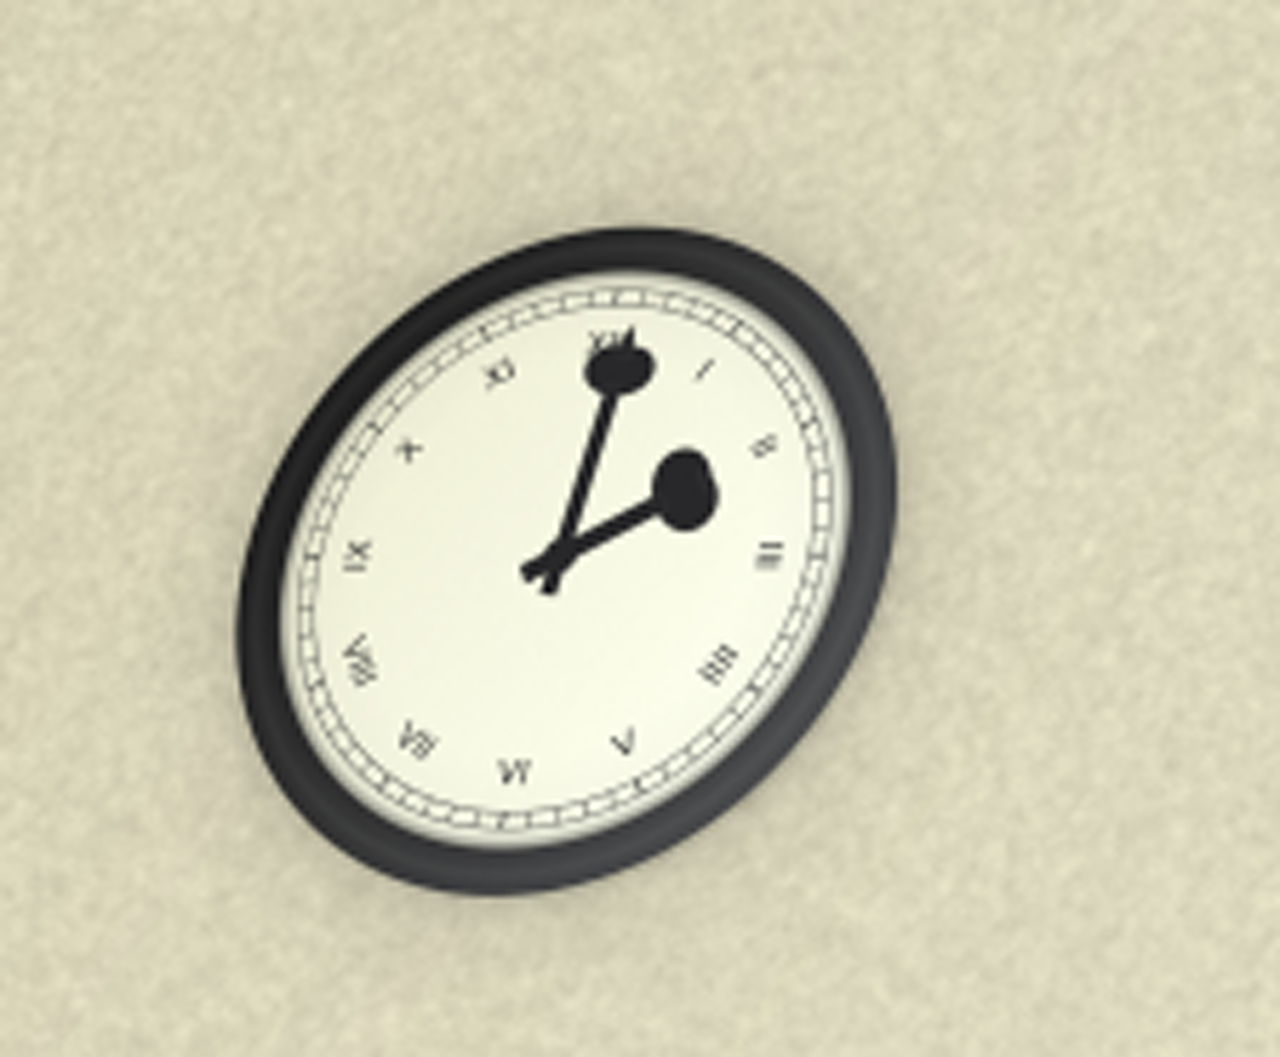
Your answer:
2 h 01 min
